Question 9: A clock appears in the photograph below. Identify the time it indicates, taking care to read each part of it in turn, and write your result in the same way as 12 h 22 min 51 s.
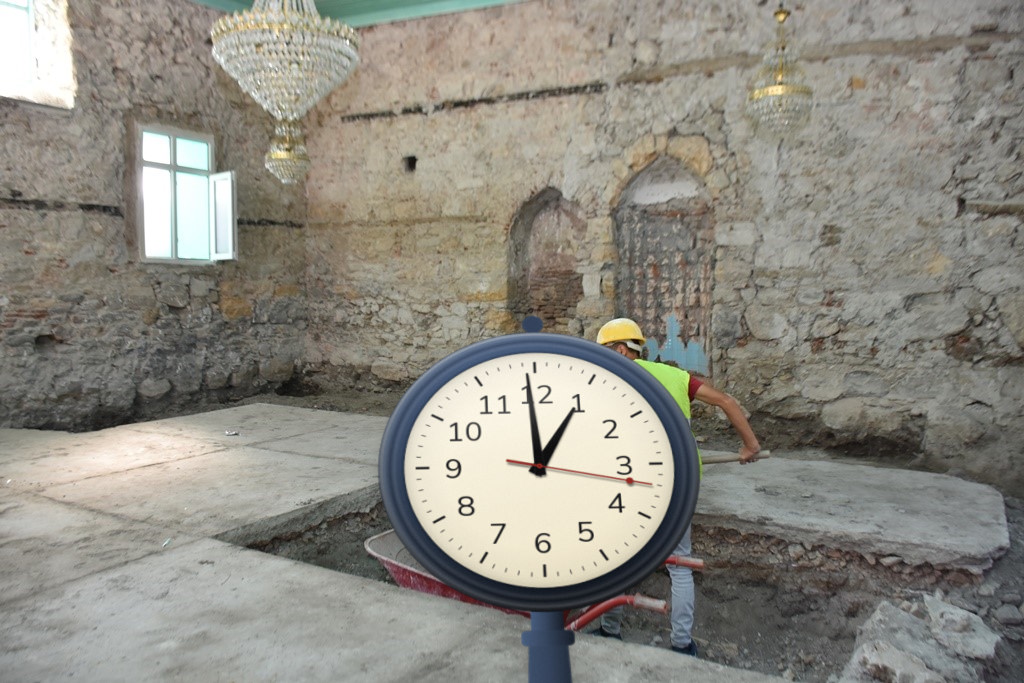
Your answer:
12 h 59 min 17 s
